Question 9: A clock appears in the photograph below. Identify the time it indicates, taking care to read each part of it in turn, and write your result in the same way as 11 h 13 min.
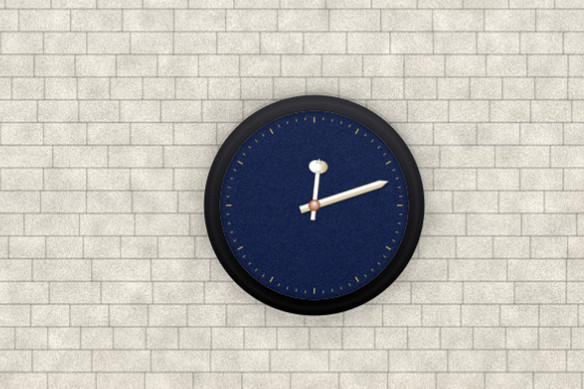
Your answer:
12 h 12 min
